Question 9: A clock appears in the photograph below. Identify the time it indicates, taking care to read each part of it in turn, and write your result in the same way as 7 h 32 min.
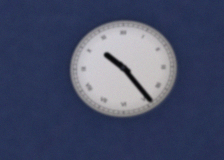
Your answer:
10 h 24 min
